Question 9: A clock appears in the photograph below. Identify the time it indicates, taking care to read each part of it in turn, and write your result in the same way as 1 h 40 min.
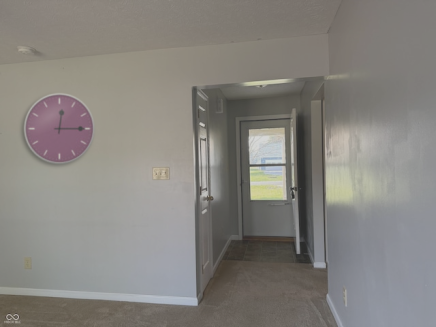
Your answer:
12 h 15 min
